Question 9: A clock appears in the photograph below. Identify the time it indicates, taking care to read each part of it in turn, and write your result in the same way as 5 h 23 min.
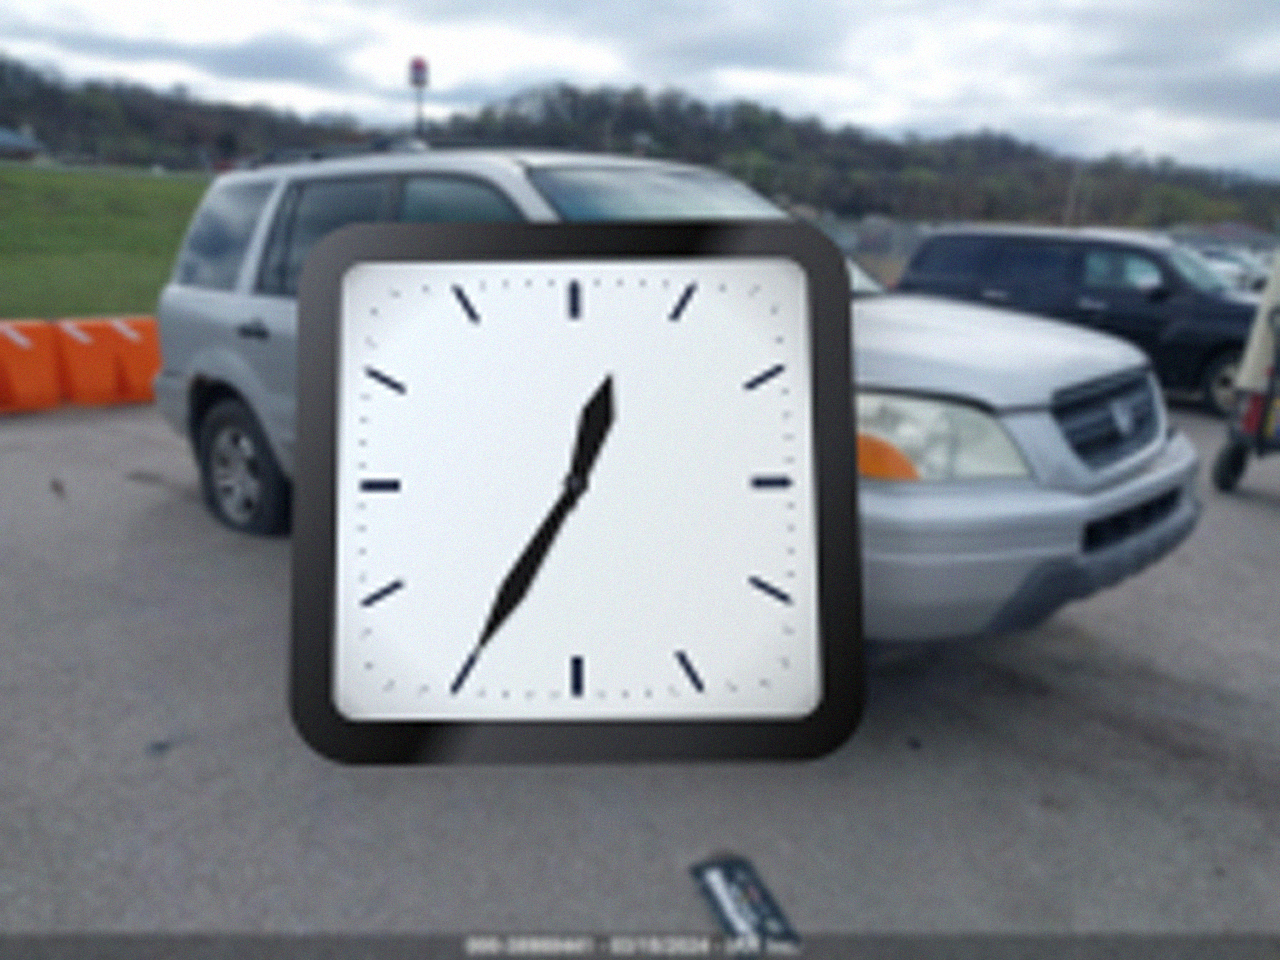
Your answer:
12 h 35 min
